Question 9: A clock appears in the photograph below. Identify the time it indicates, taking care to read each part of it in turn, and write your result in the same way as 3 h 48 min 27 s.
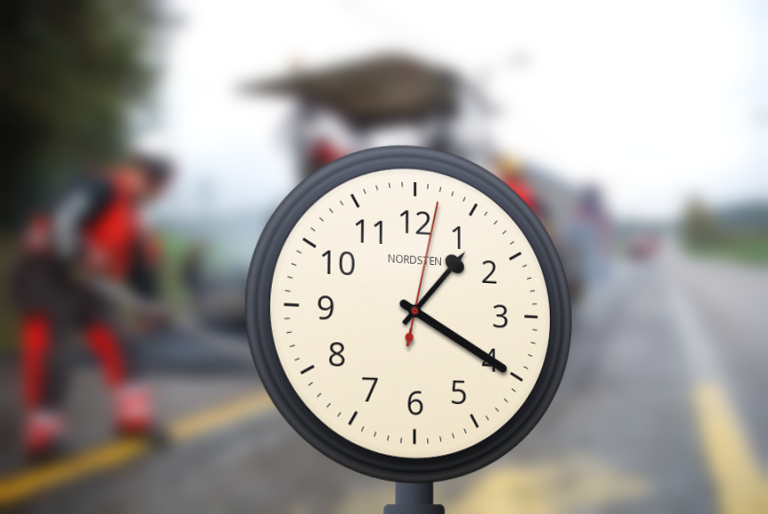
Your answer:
1 h 20 min 02 s
